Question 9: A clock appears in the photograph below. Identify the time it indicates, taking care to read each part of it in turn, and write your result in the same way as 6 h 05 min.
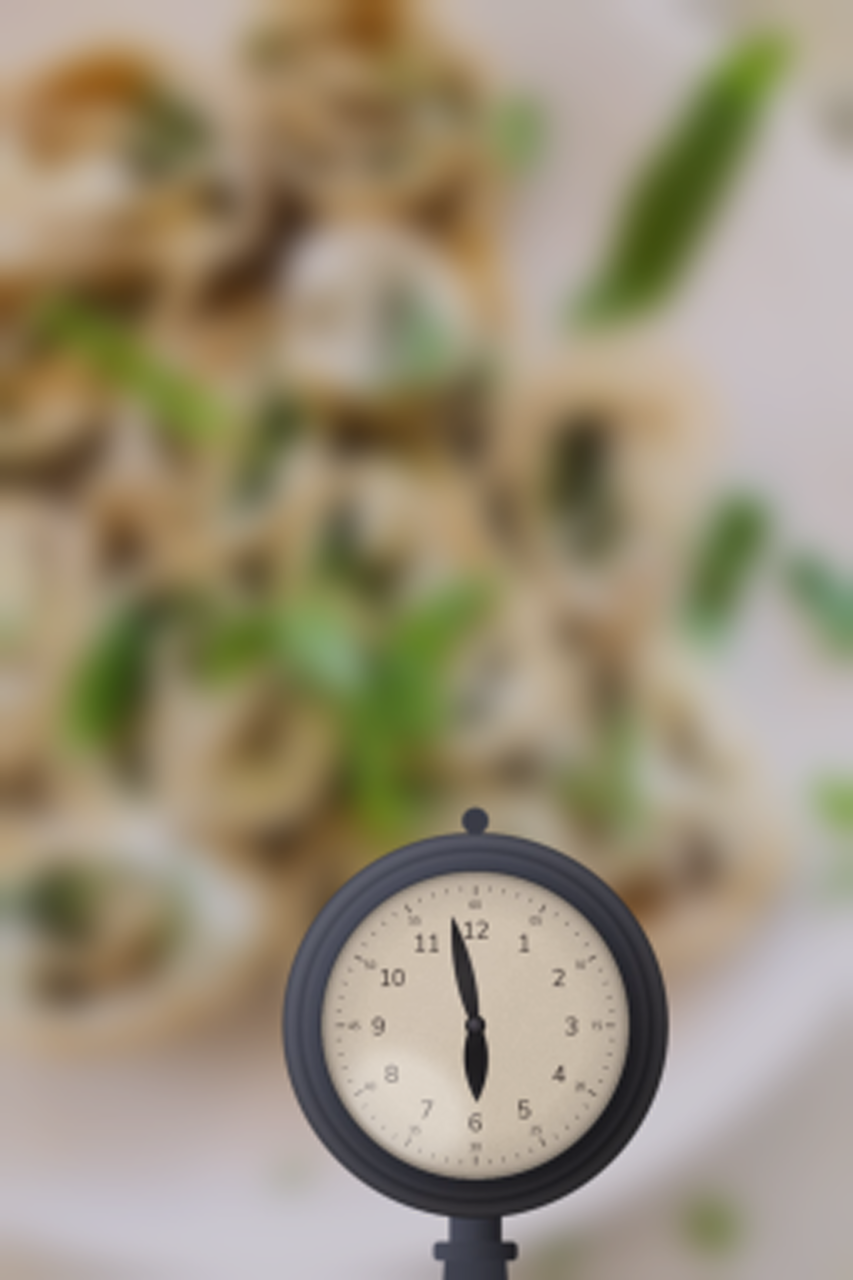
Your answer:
5 h 58 min
